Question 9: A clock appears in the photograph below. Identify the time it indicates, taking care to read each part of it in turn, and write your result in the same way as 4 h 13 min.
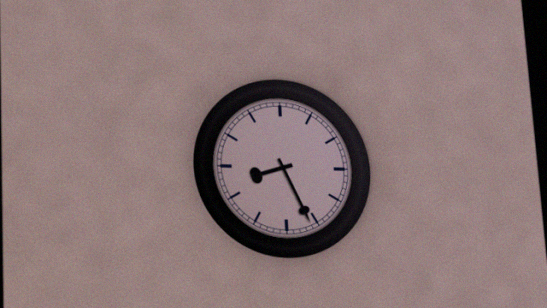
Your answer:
8 h 26 min
